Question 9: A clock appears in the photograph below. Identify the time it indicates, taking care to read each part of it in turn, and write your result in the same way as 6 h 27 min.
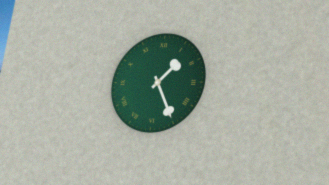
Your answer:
1 h 25 min
